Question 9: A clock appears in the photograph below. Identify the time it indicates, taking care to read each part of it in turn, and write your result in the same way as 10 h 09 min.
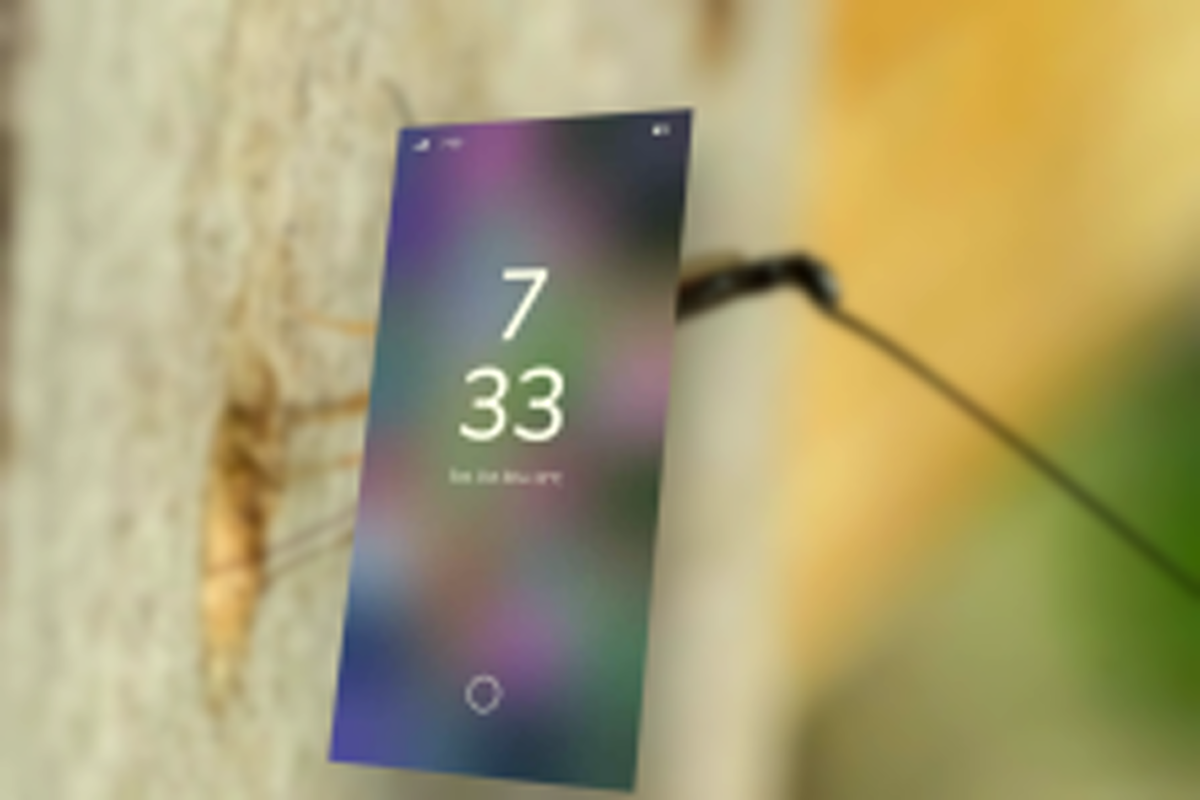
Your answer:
7 h 33 min
